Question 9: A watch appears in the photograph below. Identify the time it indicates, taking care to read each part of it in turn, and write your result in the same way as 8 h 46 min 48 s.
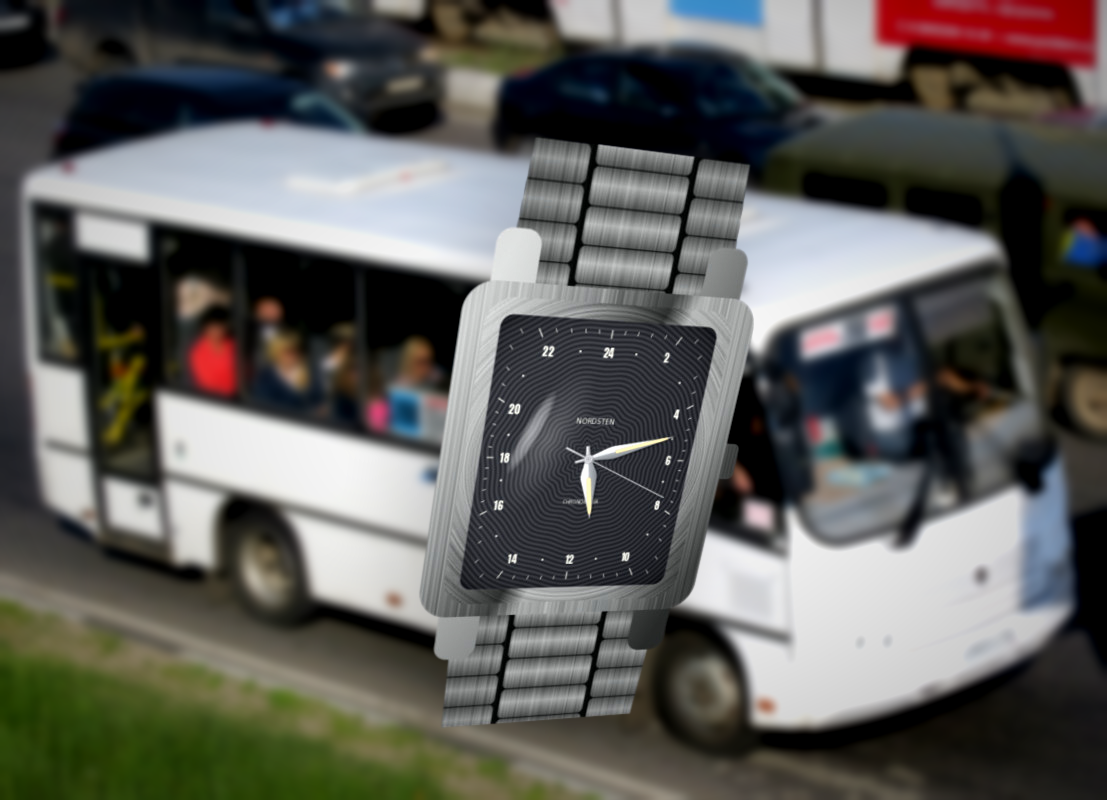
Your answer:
11 h 12 min 19 s
